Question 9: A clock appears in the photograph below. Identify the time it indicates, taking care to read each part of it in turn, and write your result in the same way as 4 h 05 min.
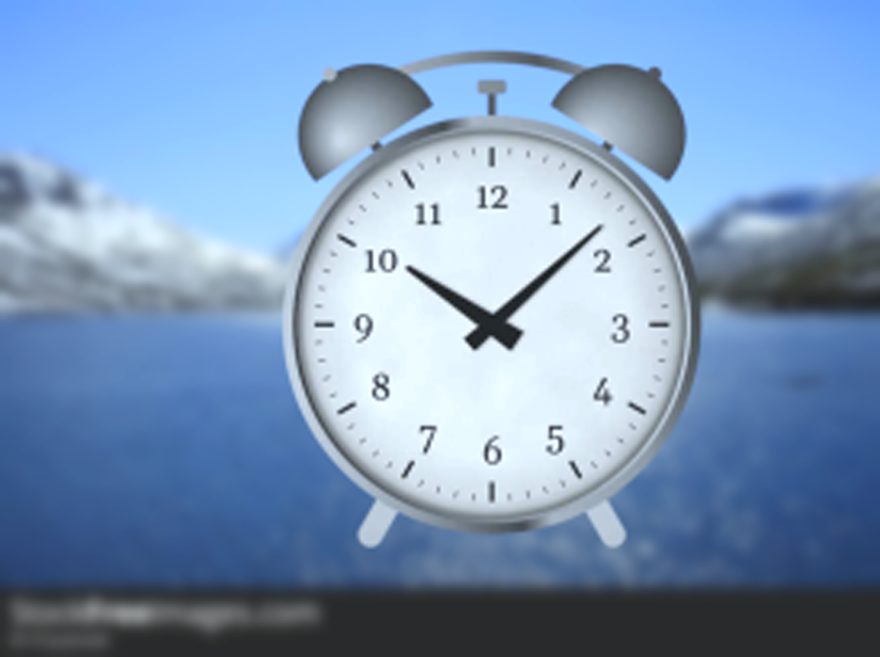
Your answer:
10 h 08 min
